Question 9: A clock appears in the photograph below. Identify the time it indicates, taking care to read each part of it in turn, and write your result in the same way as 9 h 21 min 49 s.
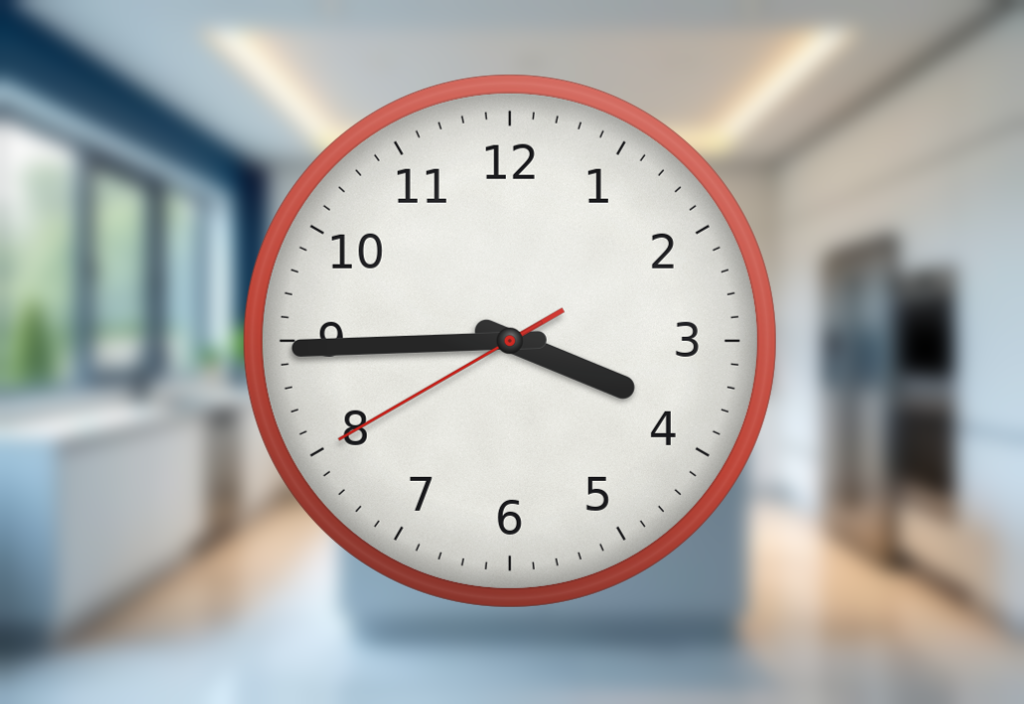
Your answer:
3 h 44 min 40 s
